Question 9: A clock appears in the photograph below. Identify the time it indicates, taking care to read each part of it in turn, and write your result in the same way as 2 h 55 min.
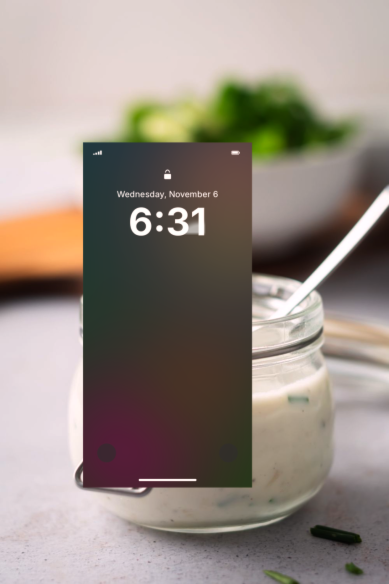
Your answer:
6 h 31 min
